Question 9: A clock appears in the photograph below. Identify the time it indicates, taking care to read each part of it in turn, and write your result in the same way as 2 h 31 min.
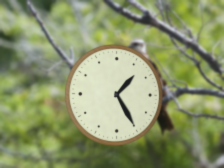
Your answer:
1 h 25 min
